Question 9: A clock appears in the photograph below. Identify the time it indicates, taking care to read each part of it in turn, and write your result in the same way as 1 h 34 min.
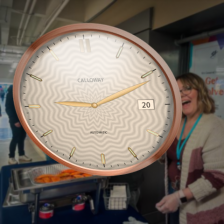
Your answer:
9 h 11 min
